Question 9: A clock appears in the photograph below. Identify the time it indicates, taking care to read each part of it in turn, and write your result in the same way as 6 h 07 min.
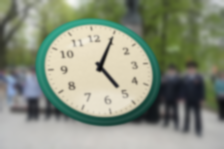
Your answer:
5 h 05 min
